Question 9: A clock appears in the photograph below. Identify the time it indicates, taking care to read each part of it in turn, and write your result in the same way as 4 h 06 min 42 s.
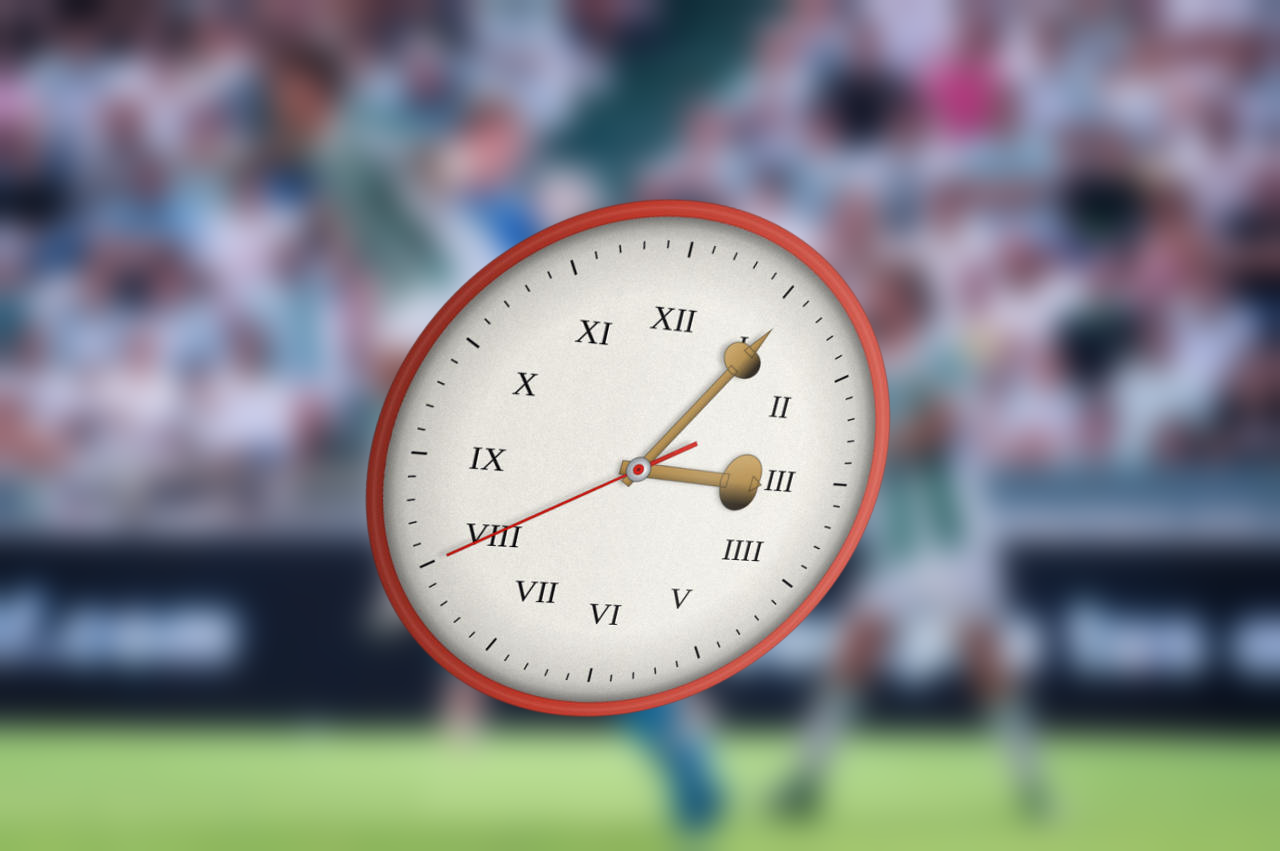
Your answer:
3 h 05 min 40 s
